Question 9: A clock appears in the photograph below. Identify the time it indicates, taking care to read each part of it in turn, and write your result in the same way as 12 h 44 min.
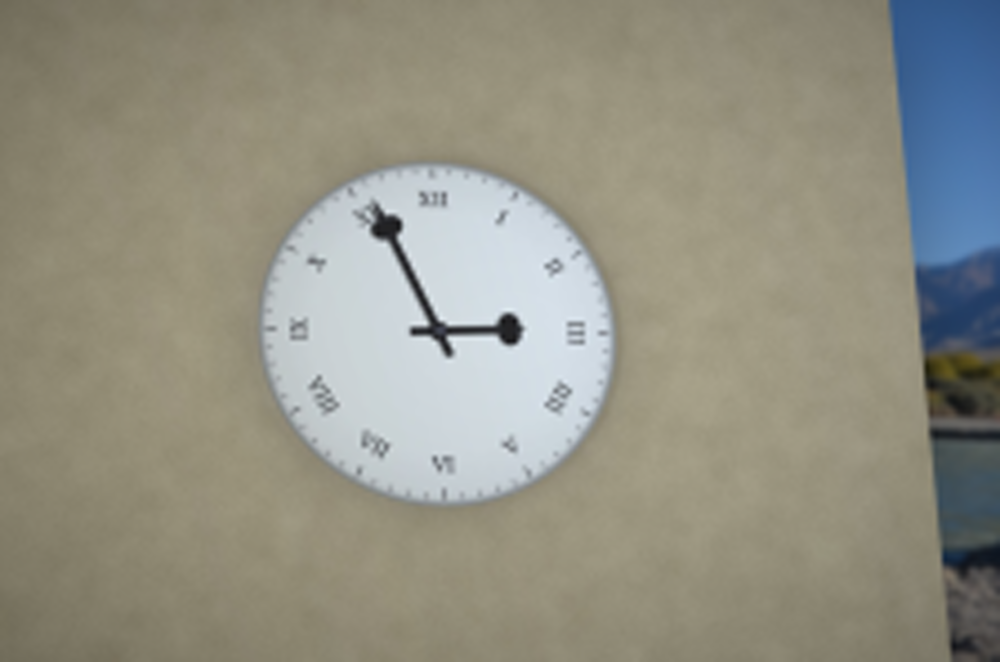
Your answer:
2 h 56 min
